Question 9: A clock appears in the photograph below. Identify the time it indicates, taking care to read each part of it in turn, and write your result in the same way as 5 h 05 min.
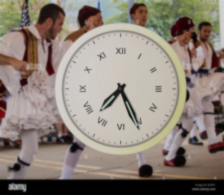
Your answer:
7 h 26 min
